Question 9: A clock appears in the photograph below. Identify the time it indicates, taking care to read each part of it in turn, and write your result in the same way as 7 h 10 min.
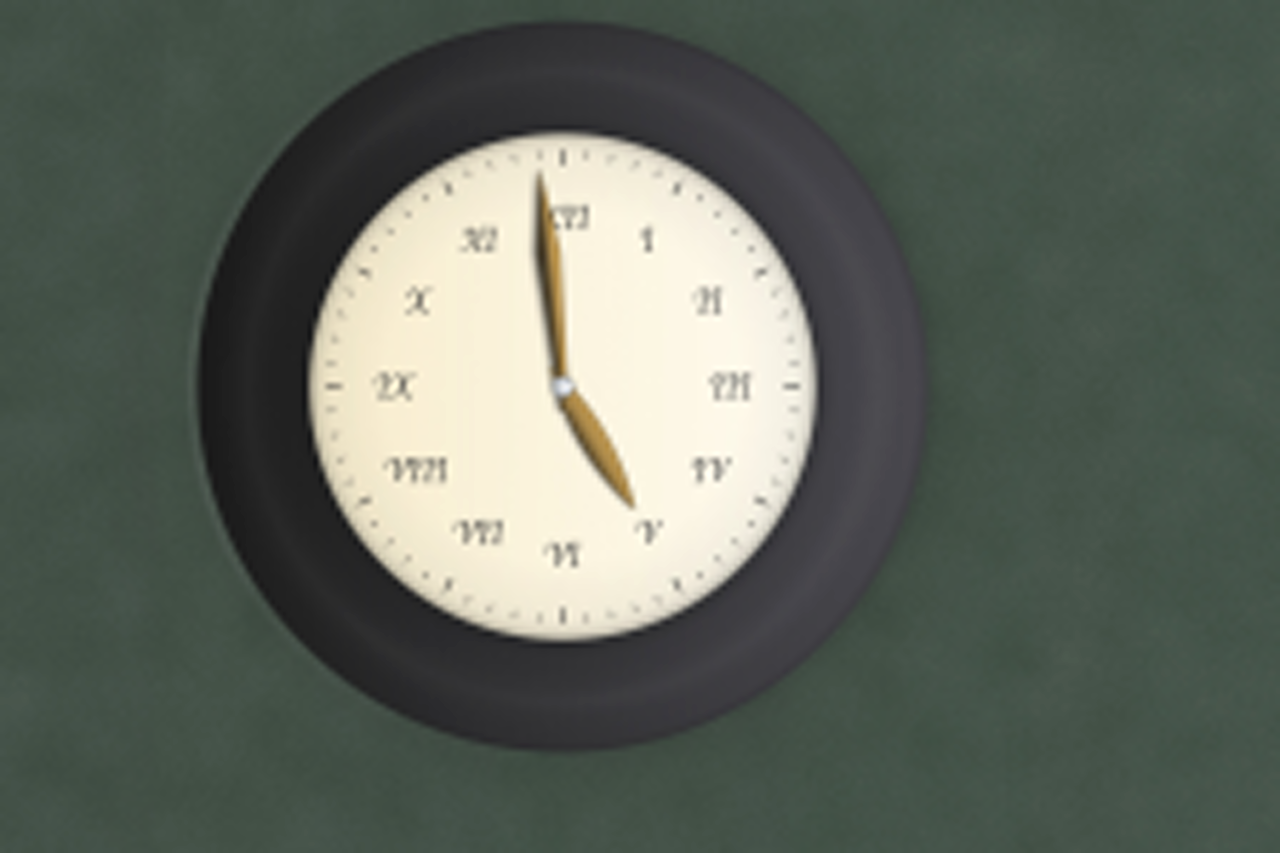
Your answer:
4 h 59 min
